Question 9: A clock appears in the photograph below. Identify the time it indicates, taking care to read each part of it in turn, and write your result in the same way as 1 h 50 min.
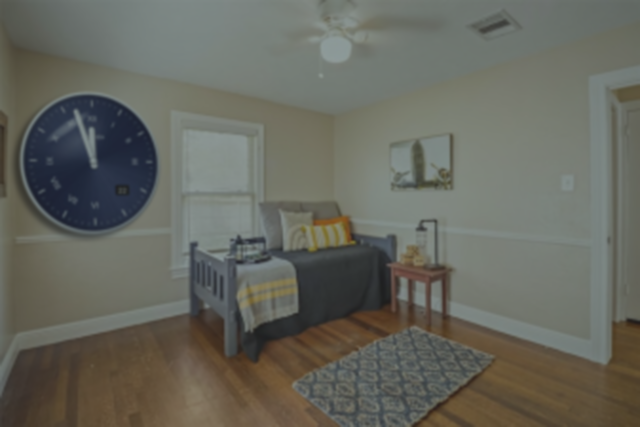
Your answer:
11 h 57 min
